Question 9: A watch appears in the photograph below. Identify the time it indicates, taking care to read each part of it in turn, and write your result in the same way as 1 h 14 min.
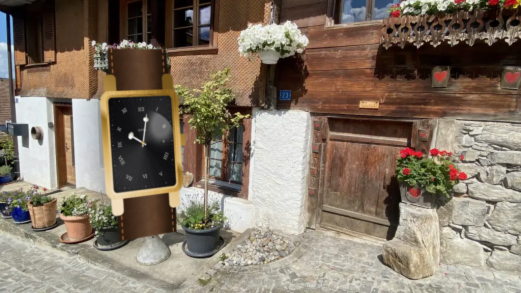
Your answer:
10 h 02 min
